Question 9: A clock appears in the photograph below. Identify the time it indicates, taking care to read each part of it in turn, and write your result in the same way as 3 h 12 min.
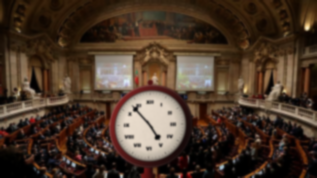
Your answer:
4 h 53 min
